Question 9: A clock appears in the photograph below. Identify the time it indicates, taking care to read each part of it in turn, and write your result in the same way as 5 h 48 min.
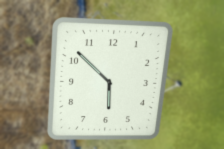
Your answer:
5 h 52 min
